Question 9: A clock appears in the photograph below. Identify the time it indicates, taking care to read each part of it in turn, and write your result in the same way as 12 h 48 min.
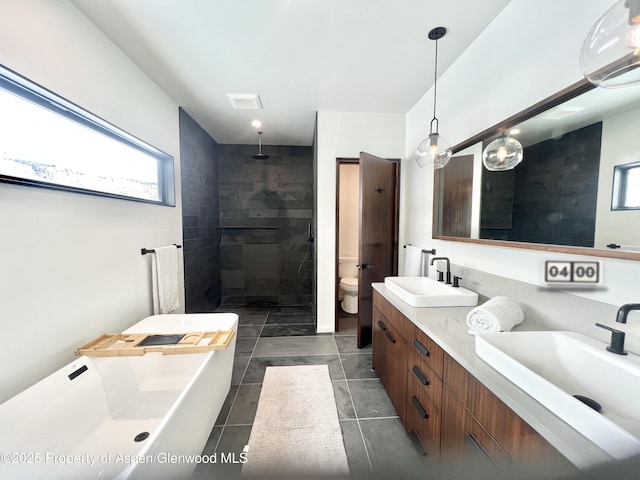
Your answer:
4 h 00 min
